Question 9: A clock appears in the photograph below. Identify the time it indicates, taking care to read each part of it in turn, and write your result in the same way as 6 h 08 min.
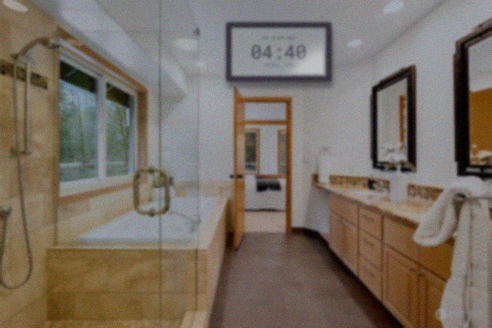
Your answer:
4 h 40 min
